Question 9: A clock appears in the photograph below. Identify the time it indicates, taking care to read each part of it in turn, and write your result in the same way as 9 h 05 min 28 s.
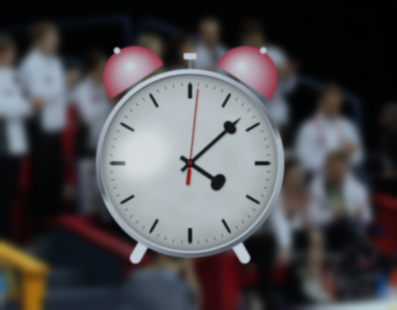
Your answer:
4 h 08 min 01 s
